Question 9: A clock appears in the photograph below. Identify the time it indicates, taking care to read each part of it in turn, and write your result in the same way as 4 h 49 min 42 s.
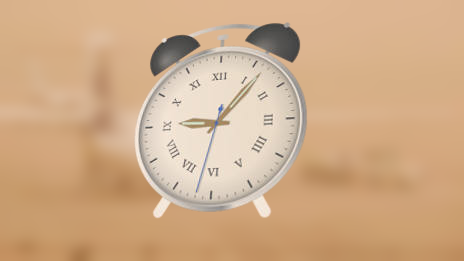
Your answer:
9 h 06 min 32 s
